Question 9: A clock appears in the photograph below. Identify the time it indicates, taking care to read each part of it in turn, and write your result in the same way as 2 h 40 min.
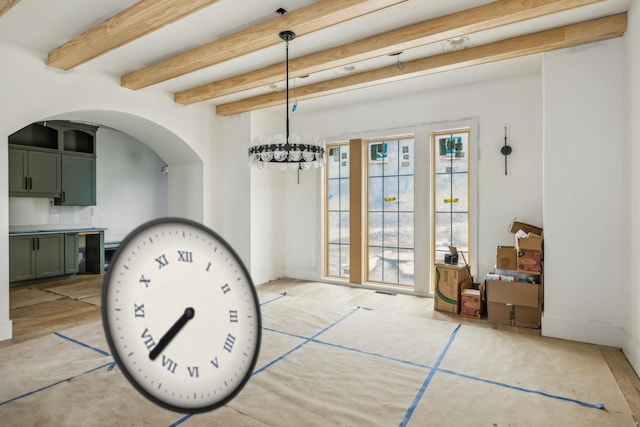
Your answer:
7 h 38 min
